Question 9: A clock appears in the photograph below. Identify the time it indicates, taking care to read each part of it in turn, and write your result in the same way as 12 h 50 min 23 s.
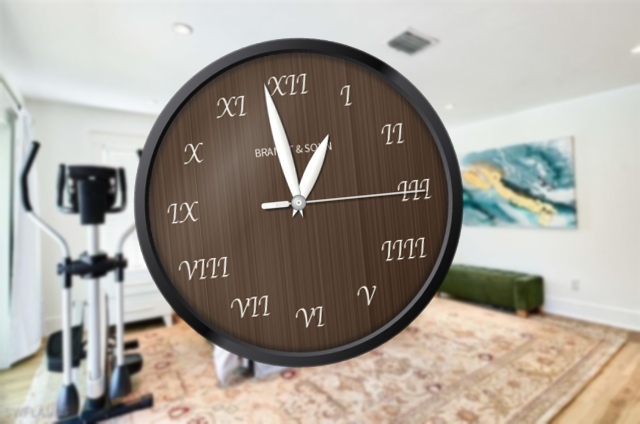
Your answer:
12 h 58 min 15 s
